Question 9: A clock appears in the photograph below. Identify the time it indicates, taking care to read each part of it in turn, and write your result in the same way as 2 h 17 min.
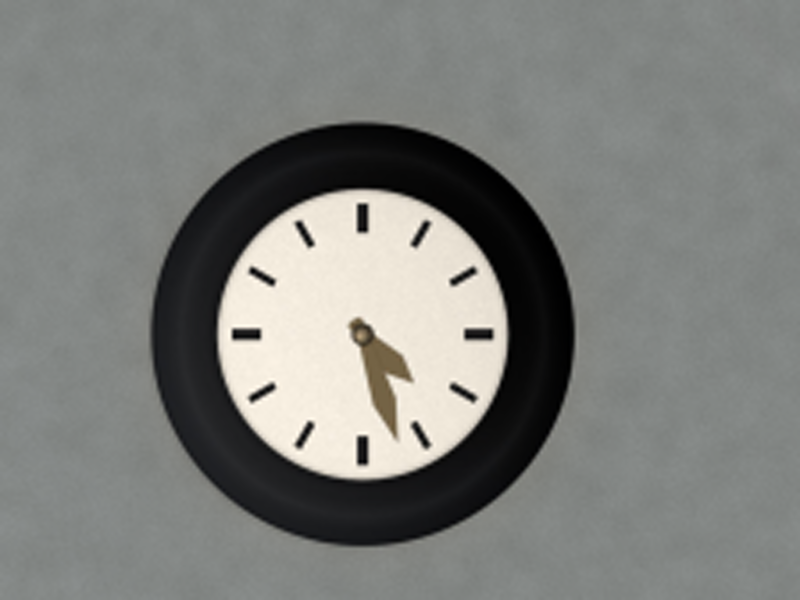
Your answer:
4 h 27 min
